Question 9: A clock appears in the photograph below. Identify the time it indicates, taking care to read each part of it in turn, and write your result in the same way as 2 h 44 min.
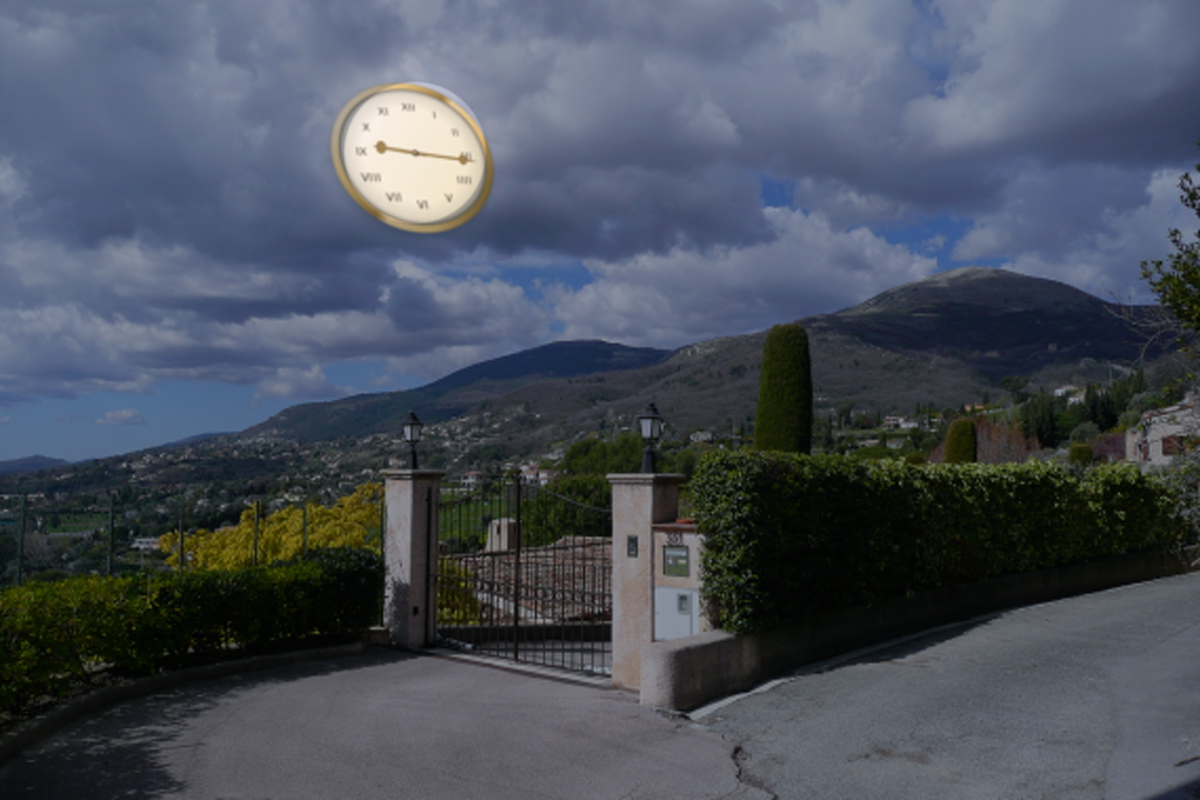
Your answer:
9 h 16 min
